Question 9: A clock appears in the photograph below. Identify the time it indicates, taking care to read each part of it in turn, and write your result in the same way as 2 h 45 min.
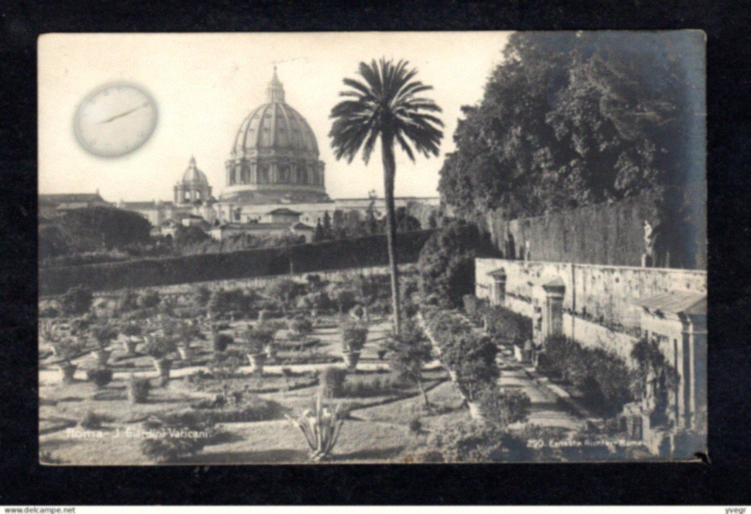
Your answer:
8 h 10 min
